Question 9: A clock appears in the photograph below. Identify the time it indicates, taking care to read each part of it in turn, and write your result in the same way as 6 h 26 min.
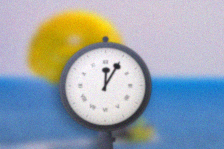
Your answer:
12 h 05 min
